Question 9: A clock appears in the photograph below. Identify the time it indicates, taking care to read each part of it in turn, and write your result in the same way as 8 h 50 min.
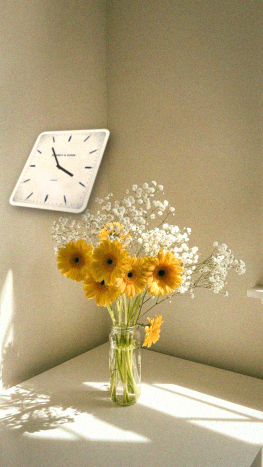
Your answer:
3 h 54 min
